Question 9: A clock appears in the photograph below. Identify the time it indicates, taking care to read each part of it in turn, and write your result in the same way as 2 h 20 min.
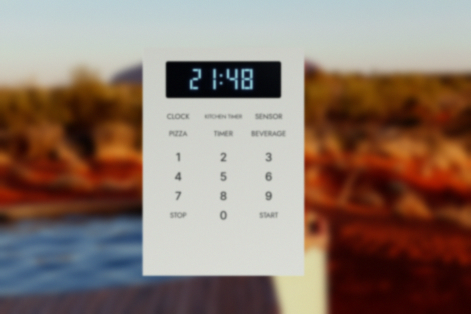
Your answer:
21 h 48 min
